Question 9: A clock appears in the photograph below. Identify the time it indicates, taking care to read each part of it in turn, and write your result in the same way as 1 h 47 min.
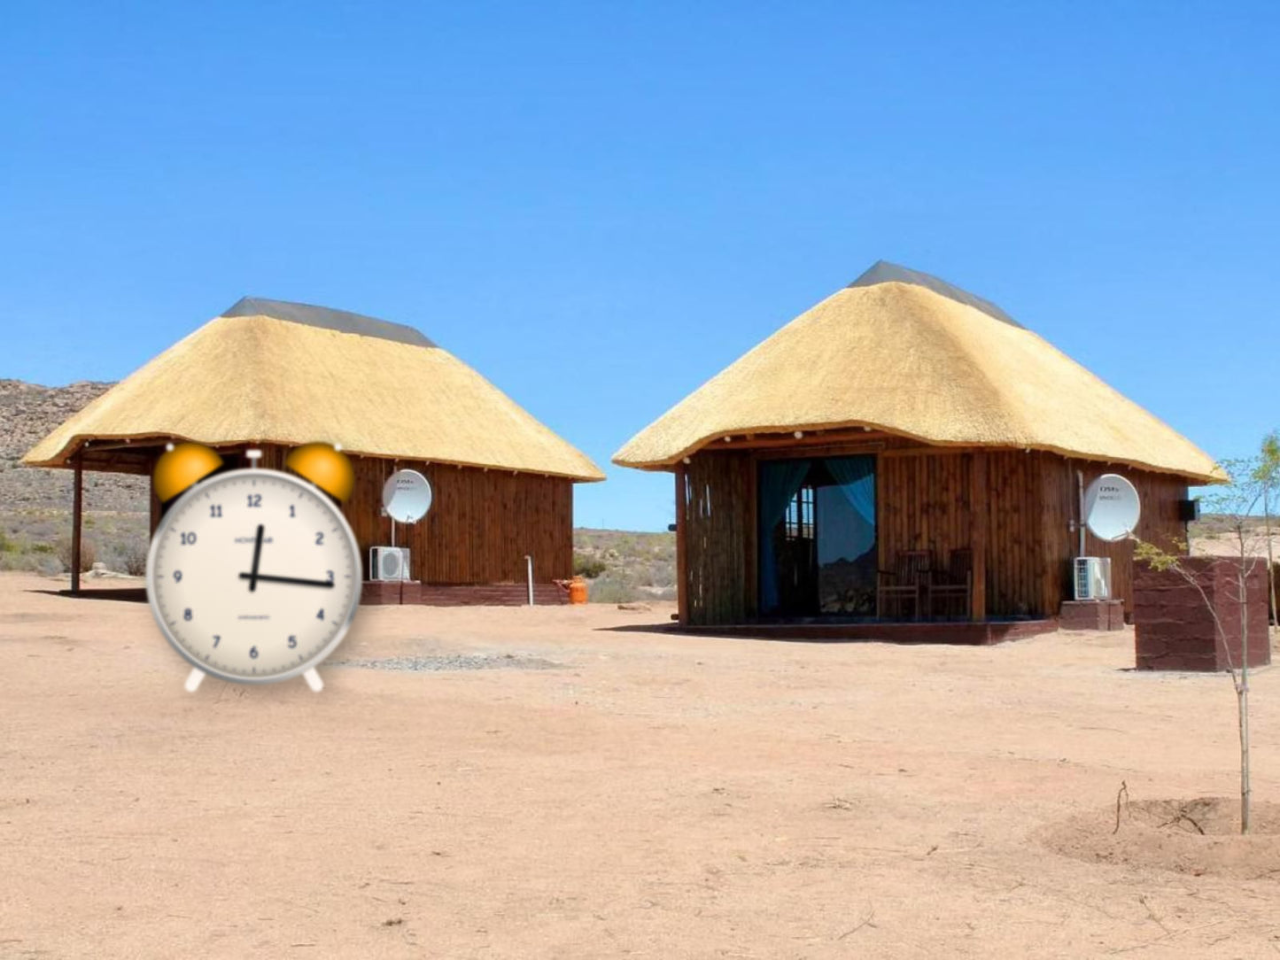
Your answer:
12 h 16 min
